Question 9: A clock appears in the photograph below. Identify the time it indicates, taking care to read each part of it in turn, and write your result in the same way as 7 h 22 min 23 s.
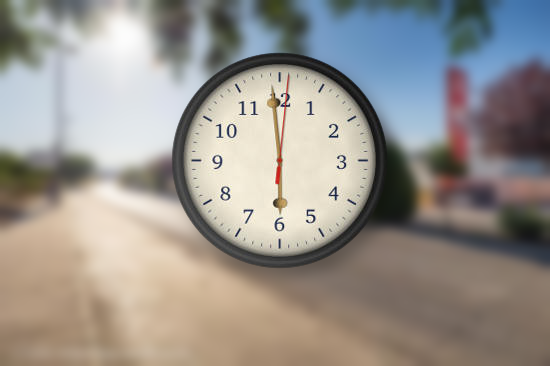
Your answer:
5 h 59 min 01 s
